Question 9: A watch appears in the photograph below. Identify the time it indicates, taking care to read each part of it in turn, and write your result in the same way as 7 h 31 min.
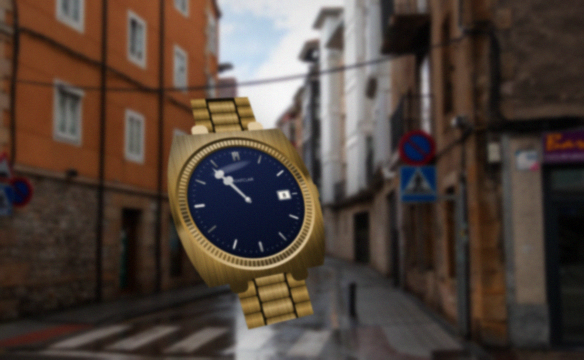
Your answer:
10 h 54 min
